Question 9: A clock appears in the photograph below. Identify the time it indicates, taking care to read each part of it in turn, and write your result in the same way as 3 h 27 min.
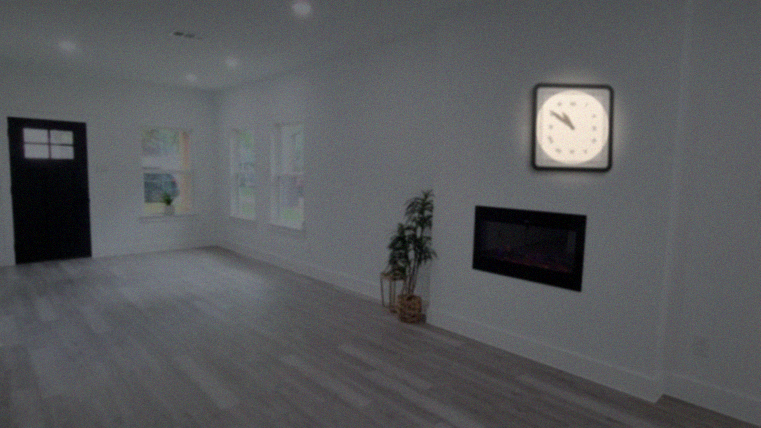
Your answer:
10 h 51 min
